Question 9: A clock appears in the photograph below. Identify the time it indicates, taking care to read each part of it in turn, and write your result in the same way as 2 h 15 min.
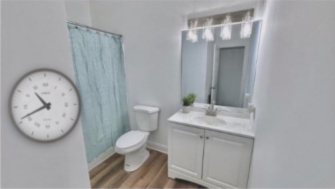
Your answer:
10 h 41 min
